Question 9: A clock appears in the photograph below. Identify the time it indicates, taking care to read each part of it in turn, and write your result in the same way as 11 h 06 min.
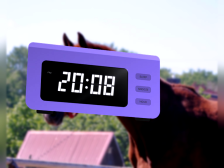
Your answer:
20 h 08 min
